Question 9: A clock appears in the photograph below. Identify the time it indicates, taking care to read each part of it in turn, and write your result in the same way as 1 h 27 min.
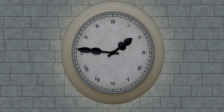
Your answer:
1 h 46 min
